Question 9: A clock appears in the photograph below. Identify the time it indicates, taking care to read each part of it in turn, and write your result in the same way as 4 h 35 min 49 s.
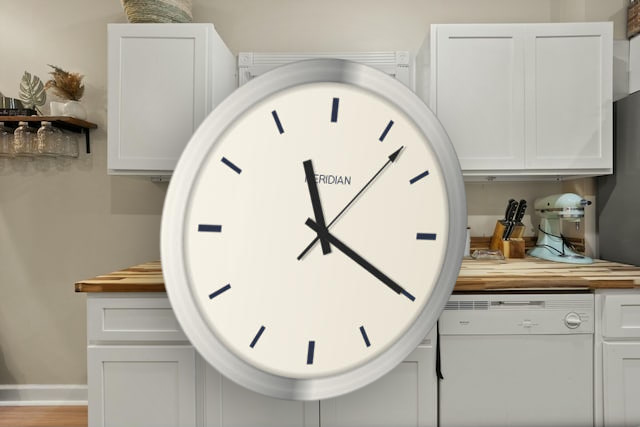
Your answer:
11 h 20 min 07 s
